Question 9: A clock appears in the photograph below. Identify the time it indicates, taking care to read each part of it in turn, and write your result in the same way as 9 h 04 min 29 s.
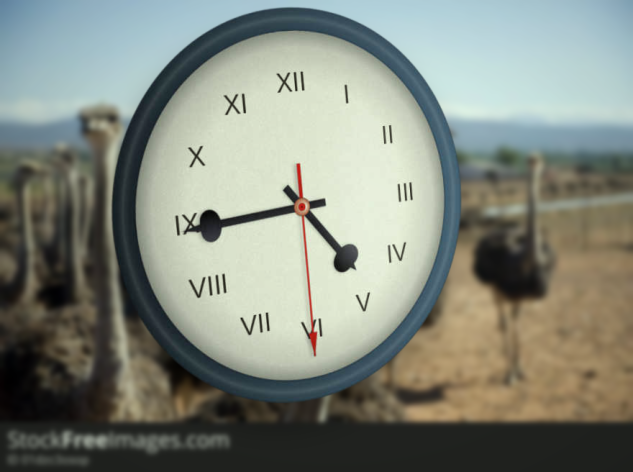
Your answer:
4 h 44 min 30 s
